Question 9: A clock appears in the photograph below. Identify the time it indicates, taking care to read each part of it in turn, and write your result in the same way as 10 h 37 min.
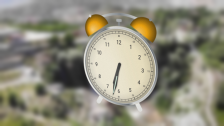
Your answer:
6 h 32 min
